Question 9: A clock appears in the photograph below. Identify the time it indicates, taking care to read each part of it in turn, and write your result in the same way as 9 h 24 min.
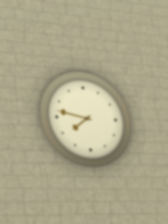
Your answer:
7 h 47 min
